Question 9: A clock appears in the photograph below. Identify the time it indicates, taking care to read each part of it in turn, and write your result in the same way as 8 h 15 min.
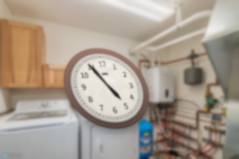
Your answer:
4 h 55 min
